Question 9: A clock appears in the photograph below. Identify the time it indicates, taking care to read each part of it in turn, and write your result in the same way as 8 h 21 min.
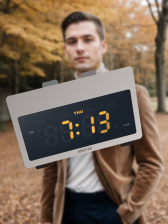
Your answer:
7 h 13 min
